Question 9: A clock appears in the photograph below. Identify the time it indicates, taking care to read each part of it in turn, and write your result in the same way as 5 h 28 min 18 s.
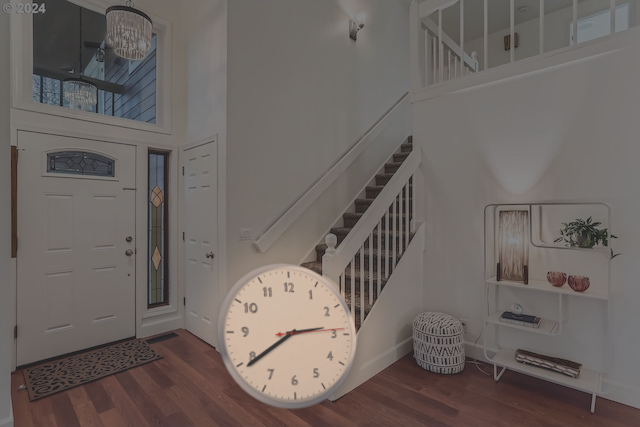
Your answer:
2 h 39 min 14 s
